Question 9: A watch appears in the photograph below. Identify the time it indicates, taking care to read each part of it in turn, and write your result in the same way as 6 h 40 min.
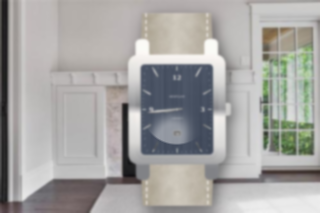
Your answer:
8 h 44 min
